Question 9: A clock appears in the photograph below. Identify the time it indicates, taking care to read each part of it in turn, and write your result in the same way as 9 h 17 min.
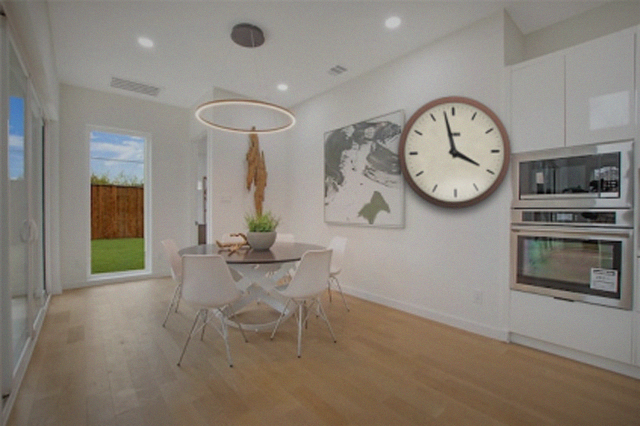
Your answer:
3 h 58 min
